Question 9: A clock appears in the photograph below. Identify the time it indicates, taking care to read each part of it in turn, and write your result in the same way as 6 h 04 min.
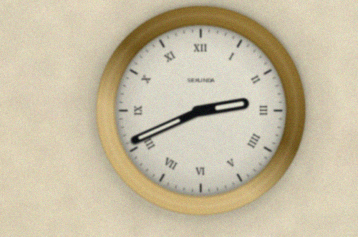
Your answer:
2 h 41 min
